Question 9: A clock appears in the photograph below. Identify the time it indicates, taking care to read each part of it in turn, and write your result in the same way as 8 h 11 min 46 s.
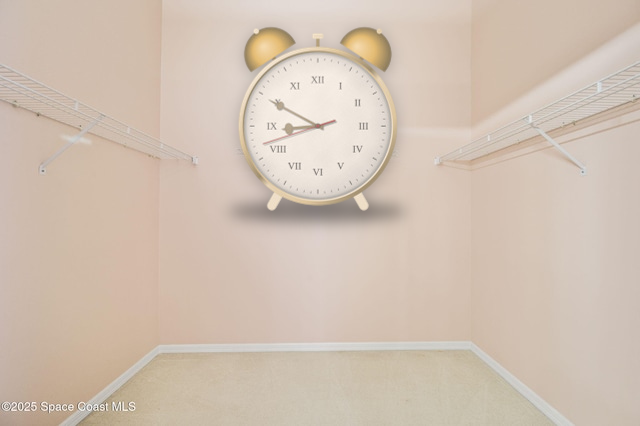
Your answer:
8 h 49 min 42 s
